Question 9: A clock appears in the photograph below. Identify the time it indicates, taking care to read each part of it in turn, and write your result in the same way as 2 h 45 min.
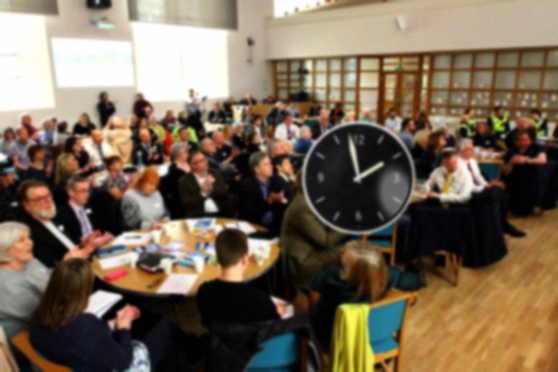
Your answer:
1 h 58 min
